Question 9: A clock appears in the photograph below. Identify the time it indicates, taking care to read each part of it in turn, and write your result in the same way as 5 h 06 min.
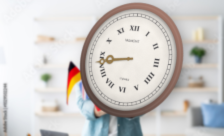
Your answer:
8 h 43 min
